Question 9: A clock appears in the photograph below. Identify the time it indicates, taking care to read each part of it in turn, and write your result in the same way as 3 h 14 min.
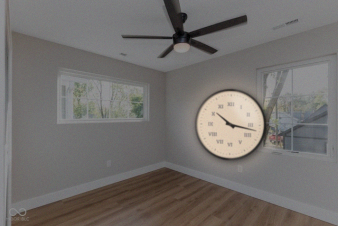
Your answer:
10 h 17 min
